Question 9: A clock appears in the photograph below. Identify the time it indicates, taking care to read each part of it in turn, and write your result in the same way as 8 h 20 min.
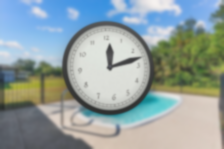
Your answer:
12 h 13 min
